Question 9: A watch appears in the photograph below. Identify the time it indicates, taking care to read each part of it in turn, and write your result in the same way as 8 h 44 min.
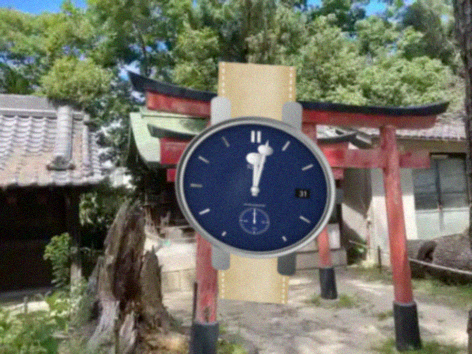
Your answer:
12 h 02 min
